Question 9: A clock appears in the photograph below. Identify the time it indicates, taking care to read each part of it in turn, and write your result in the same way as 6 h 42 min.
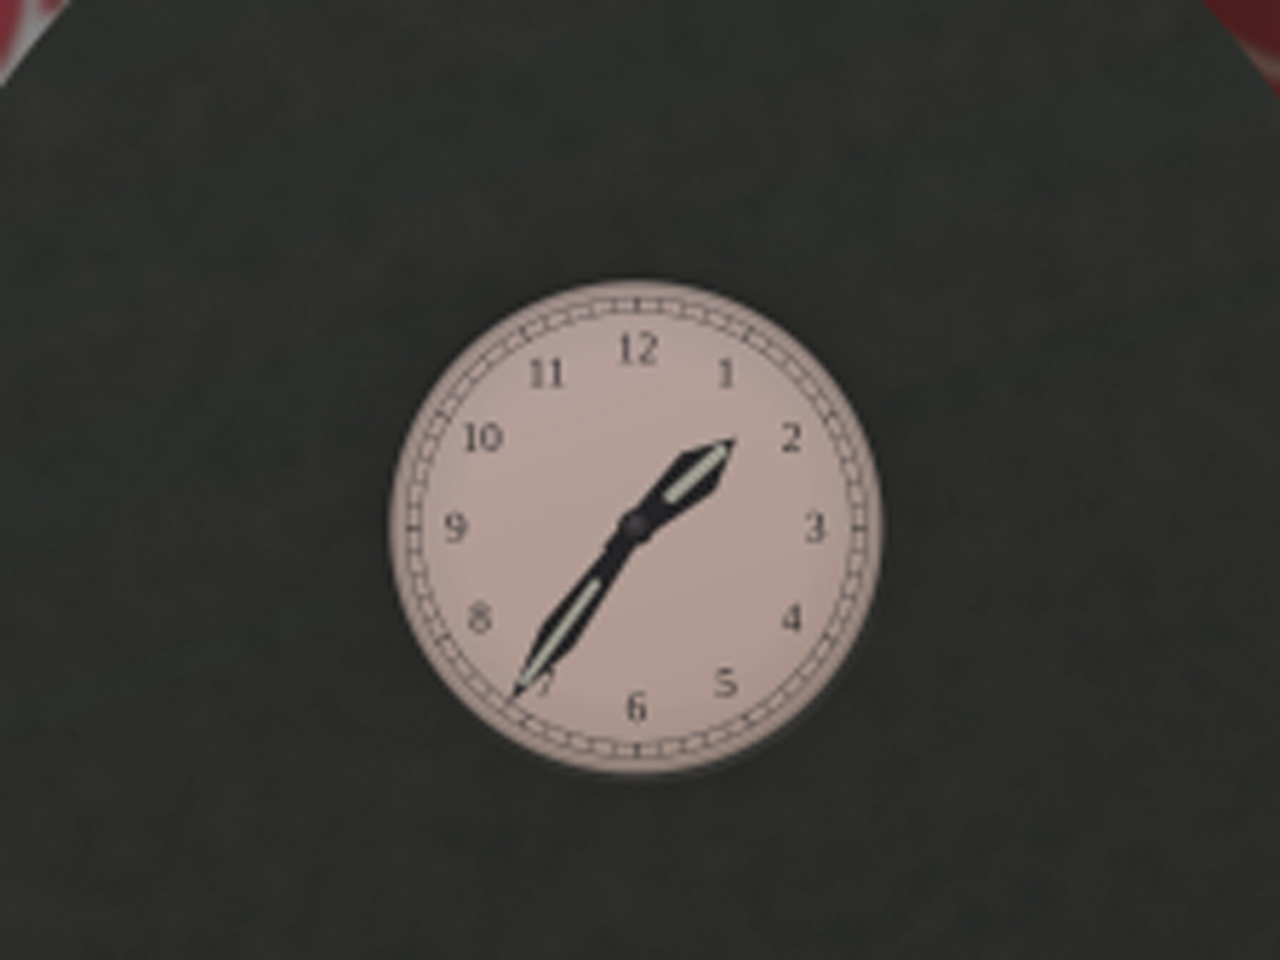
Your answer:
1 h 36 min
